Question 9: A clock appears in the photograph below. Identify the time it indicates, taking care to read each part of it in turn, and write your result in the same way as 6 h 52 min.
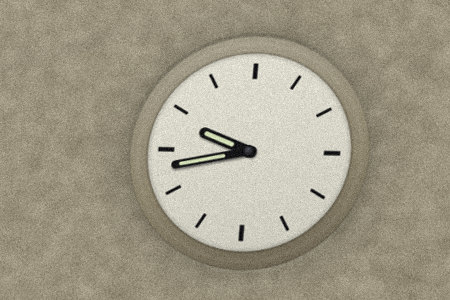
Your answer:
9 h 43 min
